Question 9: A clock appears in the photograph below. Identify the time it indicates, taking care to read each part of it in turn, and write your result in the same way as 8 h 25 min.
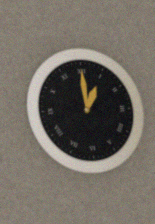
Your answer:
1 h 00 min
